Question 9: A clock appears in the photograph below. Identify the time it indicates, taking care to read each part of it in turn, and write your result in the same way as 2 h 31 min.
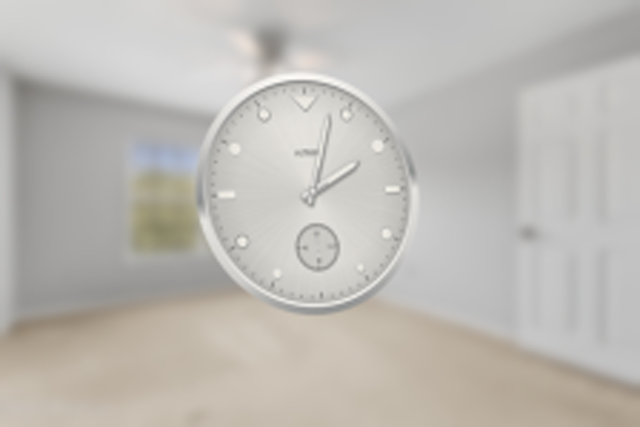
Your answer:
2 h 03 min
